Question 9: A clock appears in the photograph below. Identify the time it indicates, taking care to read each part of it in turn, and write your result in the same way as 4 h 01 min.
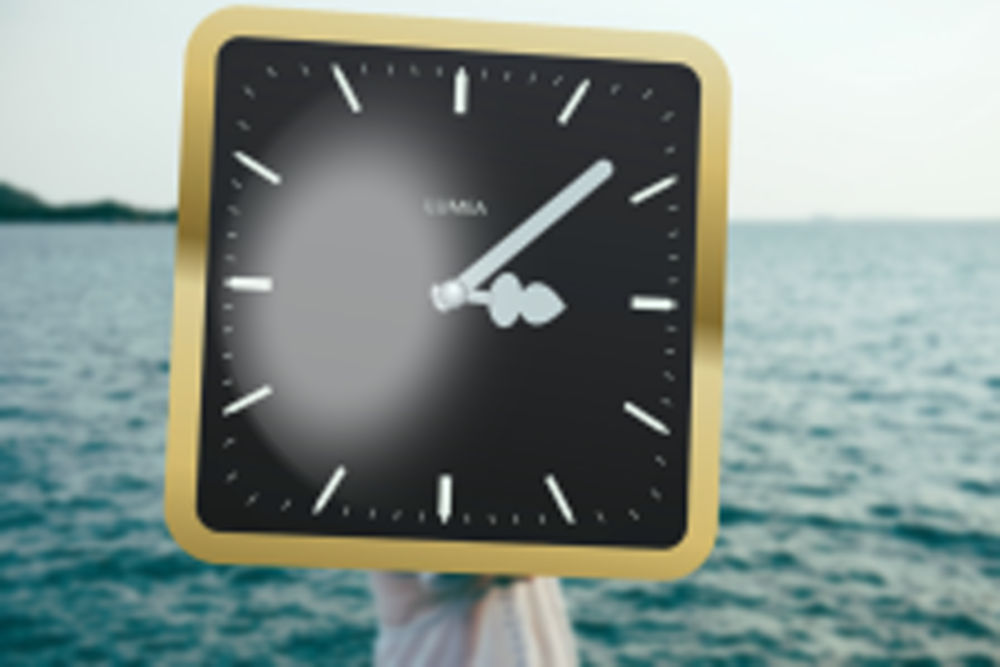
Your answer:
3 h 08 min
